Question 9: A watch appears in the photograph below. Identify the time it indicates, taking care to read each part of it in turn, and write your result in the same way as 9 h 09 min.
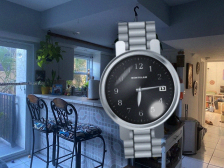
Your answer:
6 h 14 min
